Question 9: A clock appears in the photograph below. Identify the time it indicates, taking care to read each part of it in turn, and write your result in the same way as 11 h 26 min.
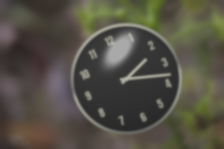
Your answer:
2 h 18 min
